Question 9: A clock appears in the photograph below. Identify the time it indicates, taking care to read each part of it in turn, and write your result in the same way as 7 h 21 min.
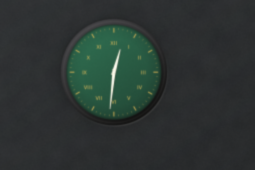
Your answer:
12 h 31 min
